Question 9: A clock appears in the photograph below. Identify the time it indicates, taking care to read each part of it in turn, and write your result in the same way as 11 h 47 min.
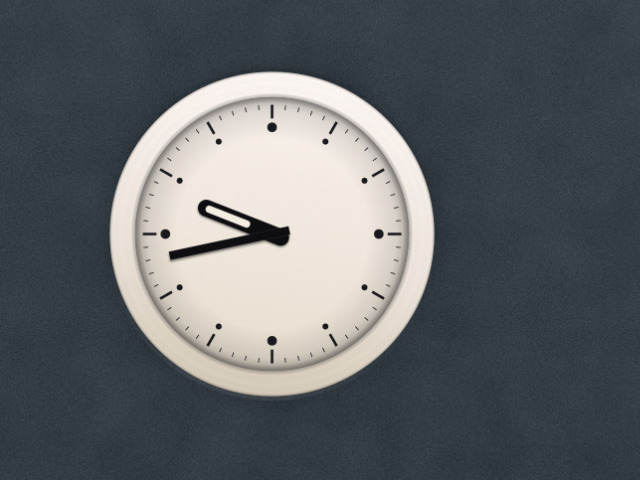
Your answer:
9 h 43 min
